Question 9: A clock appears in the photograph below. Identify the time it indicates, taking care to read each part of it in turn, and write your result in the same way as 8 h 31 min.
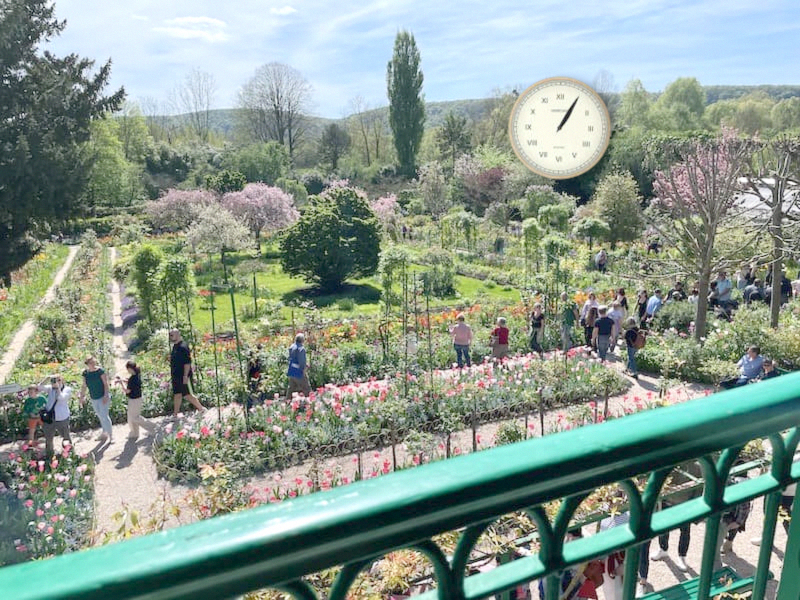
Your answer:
1 h 05 min
